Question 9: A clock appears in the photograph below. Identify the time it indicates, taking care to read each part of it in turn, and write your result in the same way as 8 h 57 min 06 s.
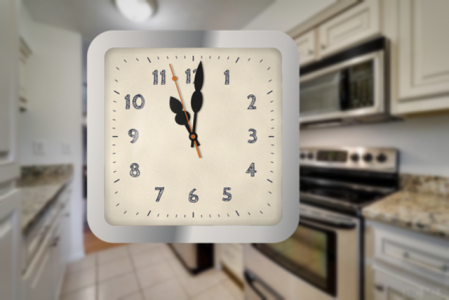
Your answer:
11 h 00 min 57 s
